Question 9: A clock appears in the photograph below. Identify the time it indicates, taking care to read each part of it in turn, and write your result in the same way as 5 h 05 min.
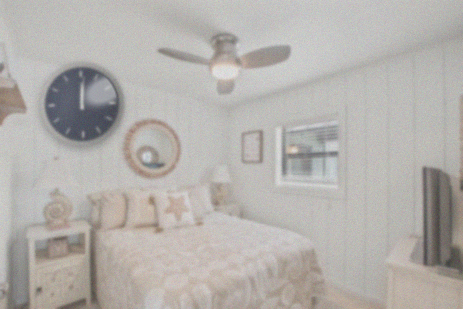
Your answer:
12 h 01 min
